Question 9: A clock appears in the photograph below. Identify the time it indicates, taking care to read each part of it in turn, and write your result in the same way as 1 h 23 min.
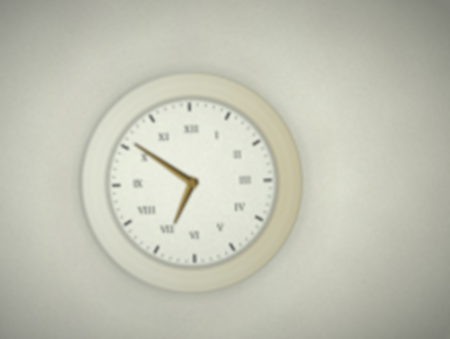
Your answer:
6 h 51 min
